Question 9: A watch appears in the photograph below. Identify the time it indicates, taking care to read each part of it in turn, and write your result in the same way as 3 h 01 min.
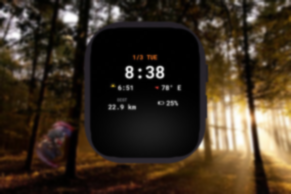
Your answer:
8 h 38 min
